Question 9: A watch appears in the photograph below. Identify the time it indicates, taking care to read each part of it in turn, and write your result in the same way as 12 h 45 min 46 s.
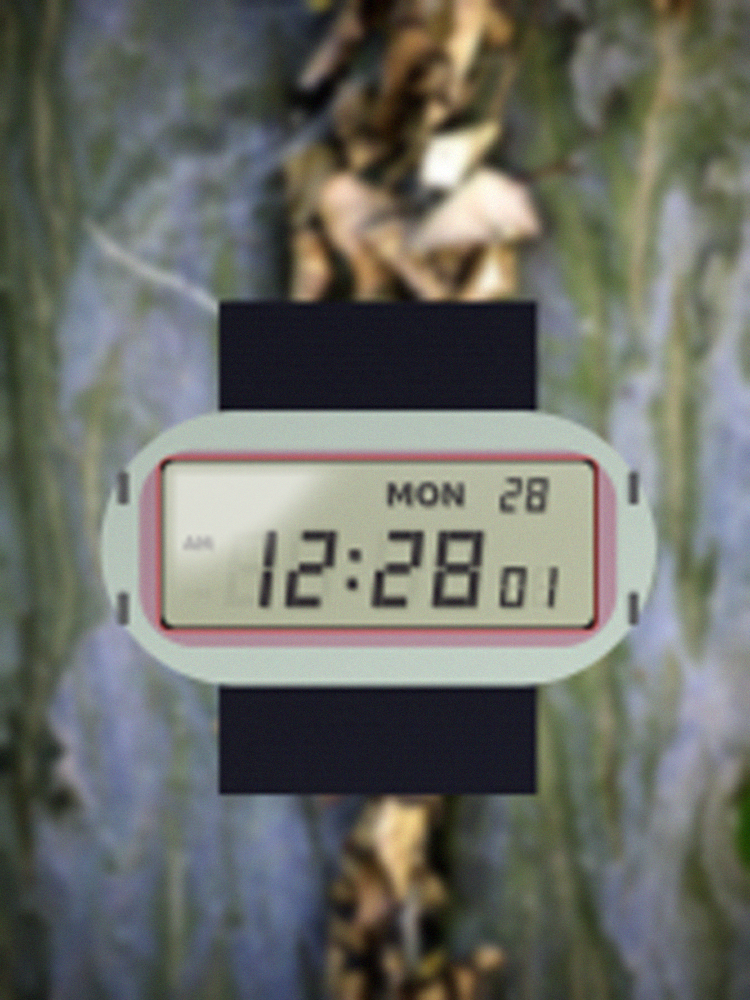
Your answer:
12 h 28 min 01 s
